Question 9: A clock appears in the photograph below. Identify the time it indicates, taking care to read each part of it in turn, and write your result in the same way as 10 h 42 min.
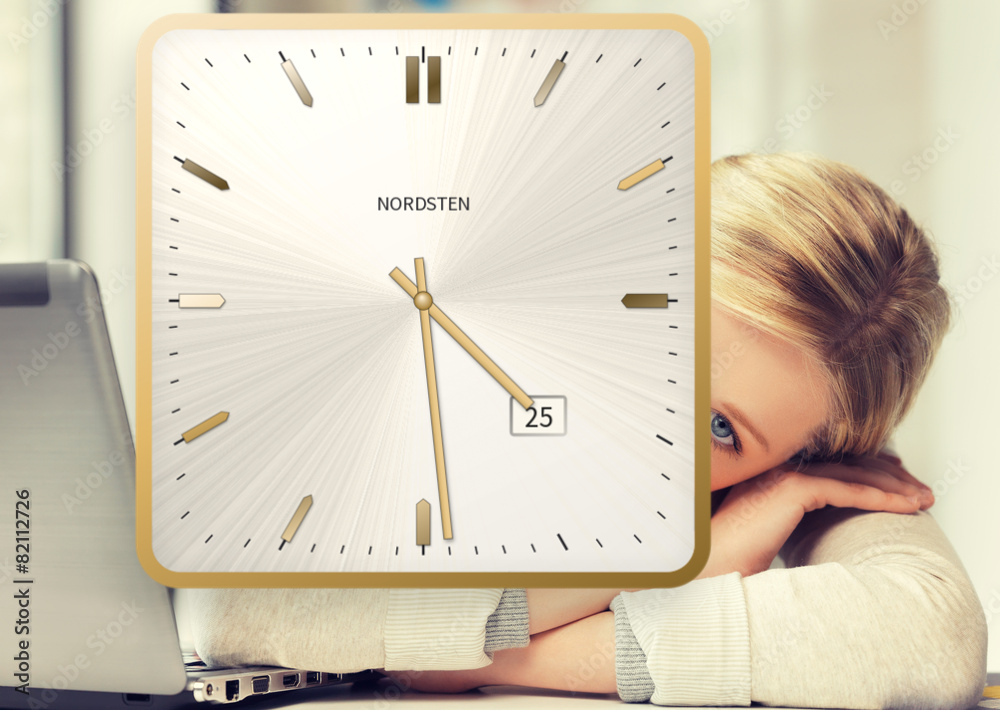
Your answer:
4 h 29 min
